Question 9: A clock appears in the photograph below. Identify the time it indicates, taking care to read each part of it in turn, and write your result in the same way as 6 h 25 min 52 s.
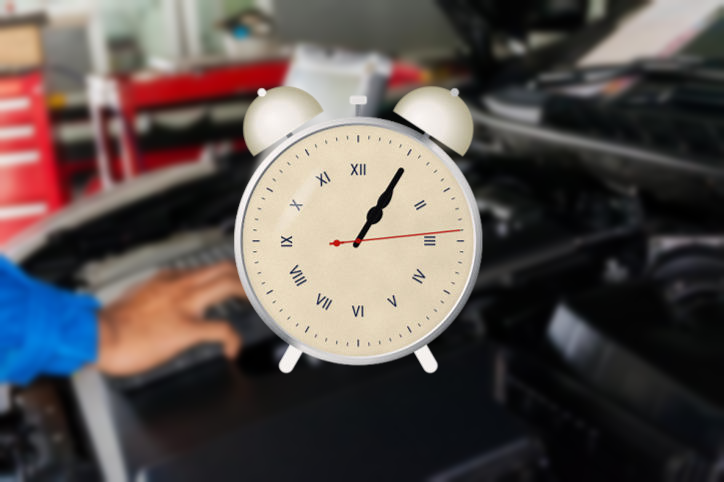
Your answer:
1 h 05 min 14 s
